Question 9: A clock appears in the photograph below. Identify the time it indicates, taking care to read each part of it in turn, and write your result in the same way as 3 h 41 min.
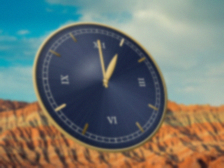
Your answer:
1 h 00 min
